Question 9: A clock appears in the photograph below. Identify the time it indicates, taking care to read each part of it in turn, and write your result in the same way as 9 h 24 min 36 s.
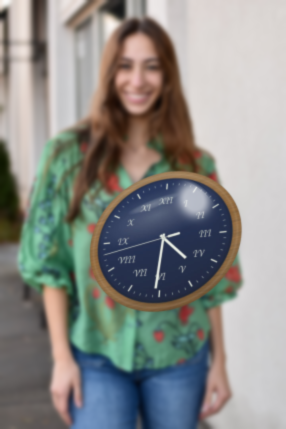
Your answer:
4 h 30 min 43 s
